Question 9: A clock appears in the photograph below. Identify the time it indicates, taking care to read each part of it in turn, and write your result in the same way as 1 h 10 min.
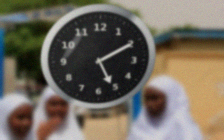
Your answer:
5 h 10 min
